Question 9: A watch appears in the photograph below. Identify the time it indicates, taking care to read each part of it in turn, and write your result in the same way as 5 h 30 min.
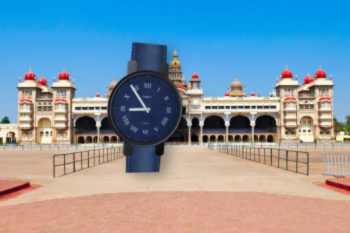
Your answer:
8 h 54 min
